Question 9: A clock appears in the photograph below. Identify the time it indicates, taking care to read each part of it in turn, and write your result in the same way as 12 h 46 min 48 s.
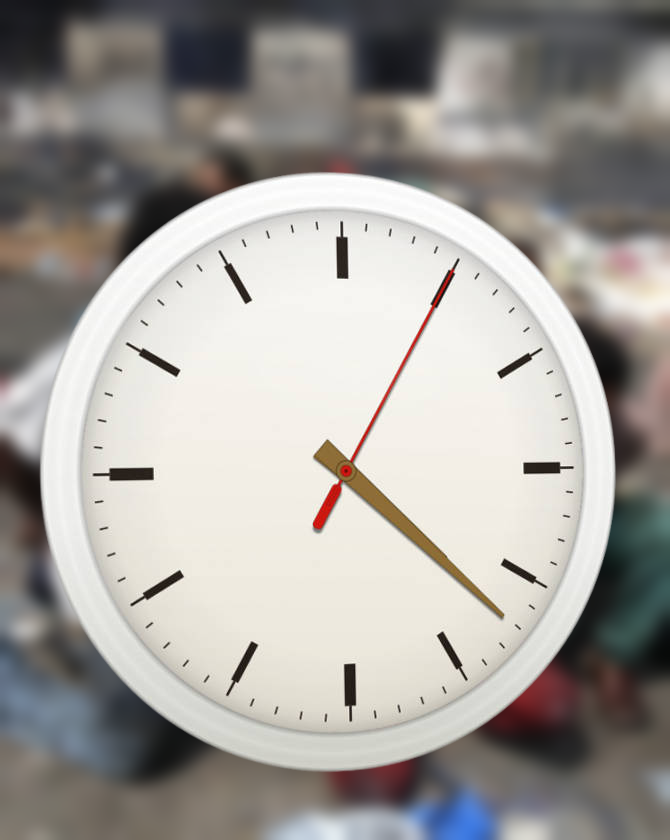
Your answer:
4 h 22 min 05 s
